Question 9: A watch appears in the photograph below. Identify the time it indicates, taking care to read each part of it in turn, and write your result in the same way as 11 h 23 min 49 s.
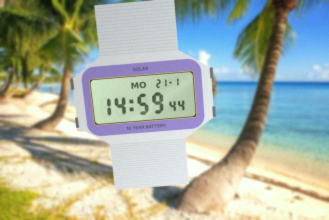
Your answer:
14 h 59 min 44 s
